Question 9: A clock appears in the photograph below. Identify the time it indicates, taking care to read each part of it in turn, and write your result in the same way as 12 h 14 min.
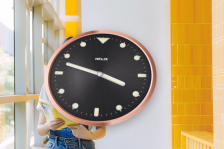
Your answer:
3 h 48 min
